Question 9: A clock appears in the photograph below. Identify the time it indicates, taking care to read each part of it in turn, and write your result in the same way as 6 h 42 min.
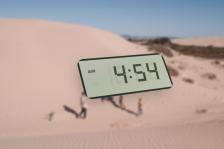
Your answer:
4 h 54 min
